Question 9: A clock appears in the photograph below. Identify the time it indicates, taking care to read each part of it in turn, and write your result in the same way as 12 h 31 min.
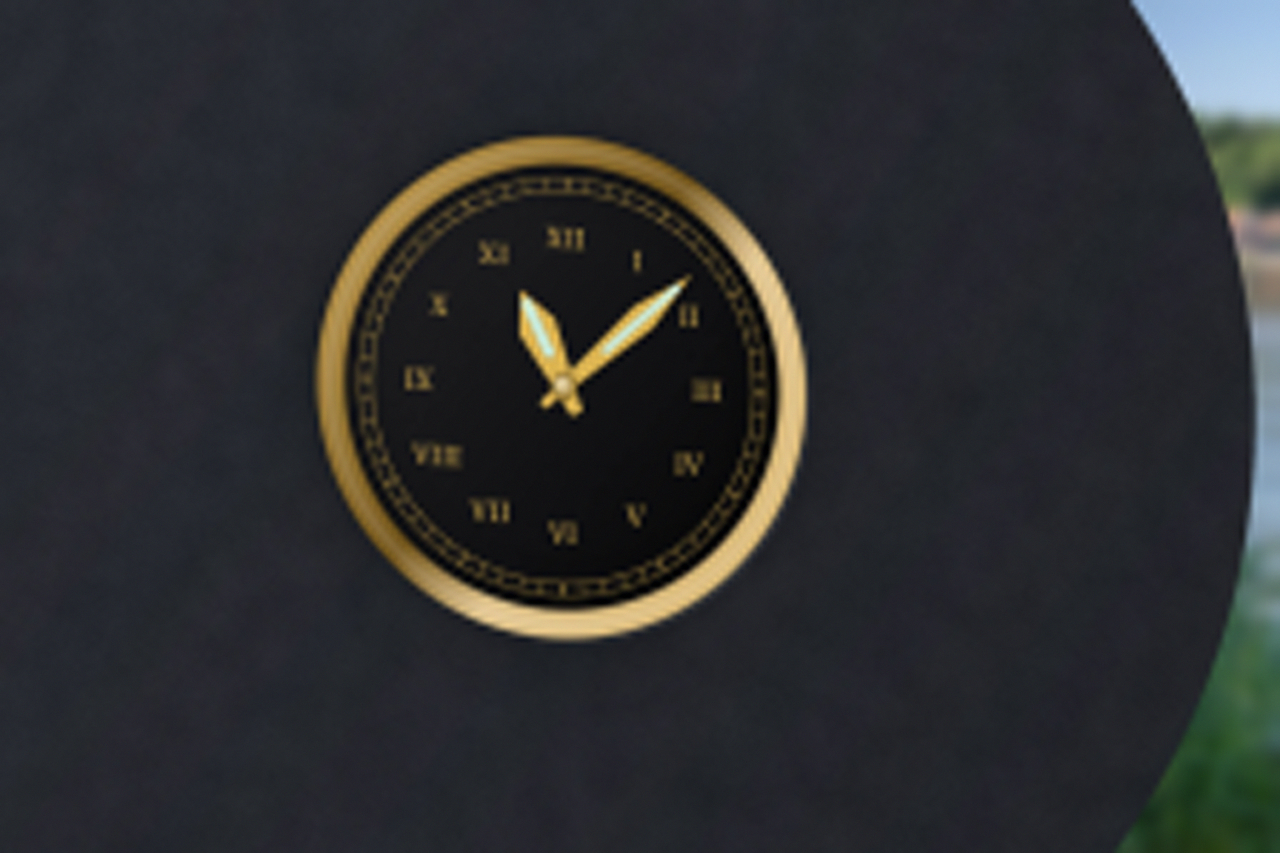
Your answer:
11 h 08 min
